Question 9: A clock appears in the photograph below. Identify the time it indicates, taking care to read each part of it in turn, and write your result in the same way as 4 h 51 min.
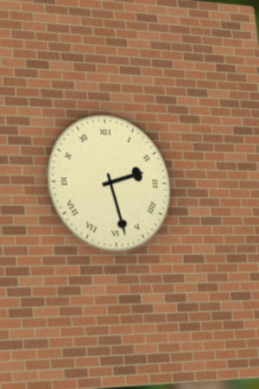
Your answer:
2 h 28 min
